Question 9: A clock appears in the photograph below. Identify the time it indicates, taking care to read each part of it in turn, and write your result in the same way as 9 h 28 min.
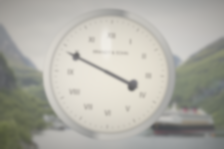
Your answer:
3 h 49 min
